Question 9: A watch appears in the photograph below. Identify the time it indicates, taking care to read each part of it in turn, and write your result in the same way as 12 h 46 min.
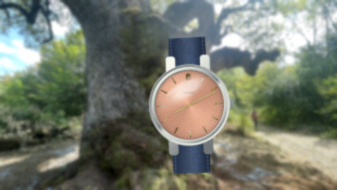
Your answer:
8 h 11 min
